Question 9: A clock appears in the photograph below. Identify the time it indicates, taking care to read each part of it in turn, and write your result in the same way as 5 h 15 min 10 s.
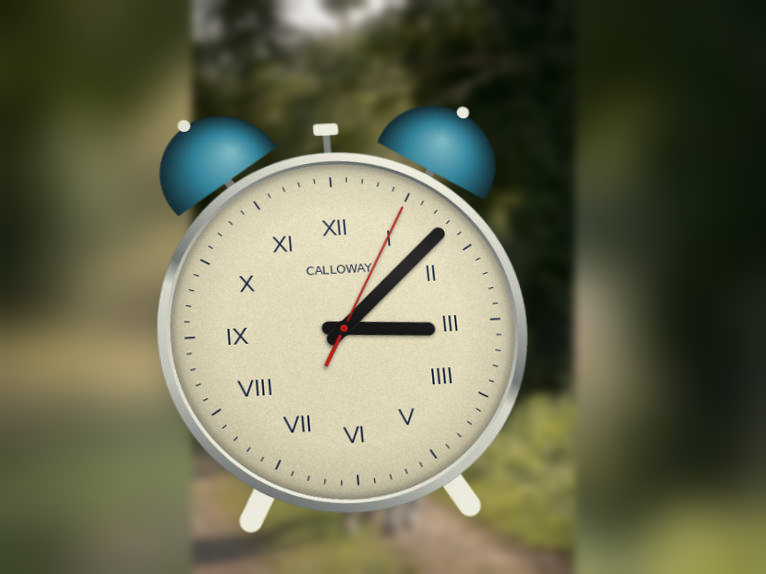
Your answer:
3 h 08 min 05 s
